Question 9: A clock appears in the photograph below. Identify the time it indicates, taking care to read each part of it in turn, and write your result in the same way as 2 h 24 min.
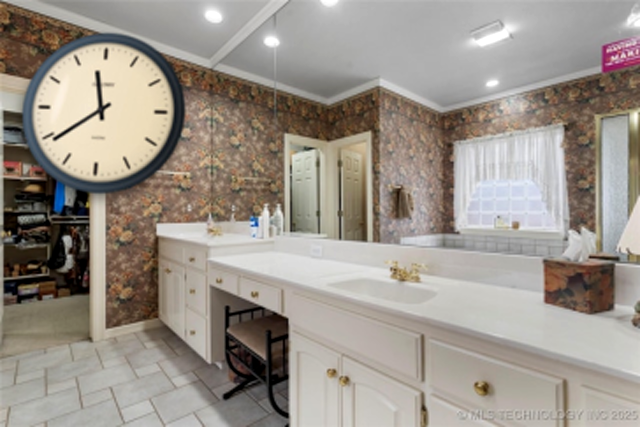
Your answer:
11 h 39 min
